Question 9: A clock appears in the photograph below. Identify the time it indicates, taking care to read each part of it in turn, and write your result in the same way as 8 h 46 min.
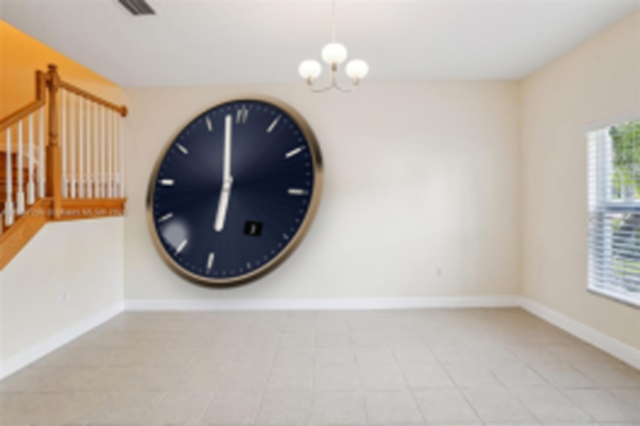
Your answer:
5 h 58 min
